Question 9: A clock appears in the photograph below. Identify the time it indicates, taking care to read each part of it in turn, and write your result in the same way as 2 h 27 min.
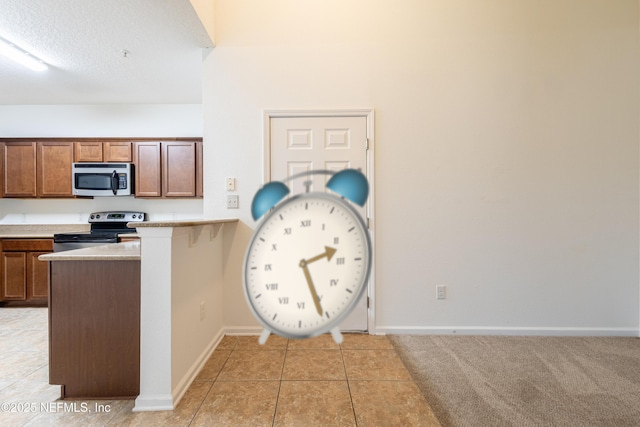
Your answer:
2 h 26 min
